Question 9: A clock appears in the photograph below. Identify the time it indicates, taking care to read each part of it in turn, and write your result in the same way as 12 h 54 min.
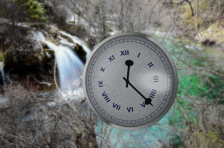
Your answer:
12 h 23 min
